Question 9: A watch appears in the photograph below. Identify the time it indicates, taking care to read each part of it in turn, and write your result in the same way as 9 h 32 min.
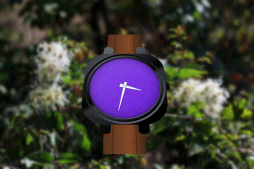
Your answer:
3 h 32 min
